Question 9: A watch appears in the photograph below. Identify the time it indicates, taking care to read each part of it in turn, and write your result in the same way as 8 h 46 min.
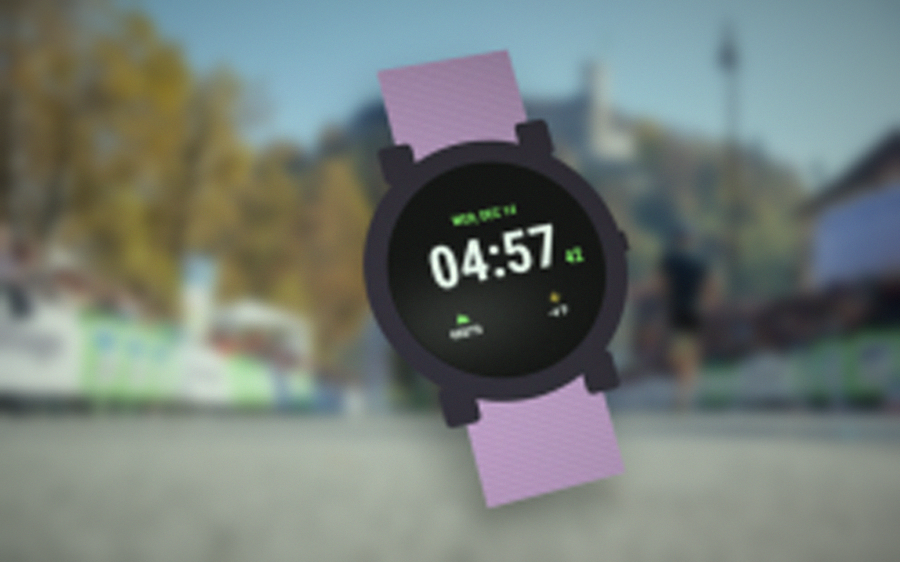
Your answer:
4 h 57 min
